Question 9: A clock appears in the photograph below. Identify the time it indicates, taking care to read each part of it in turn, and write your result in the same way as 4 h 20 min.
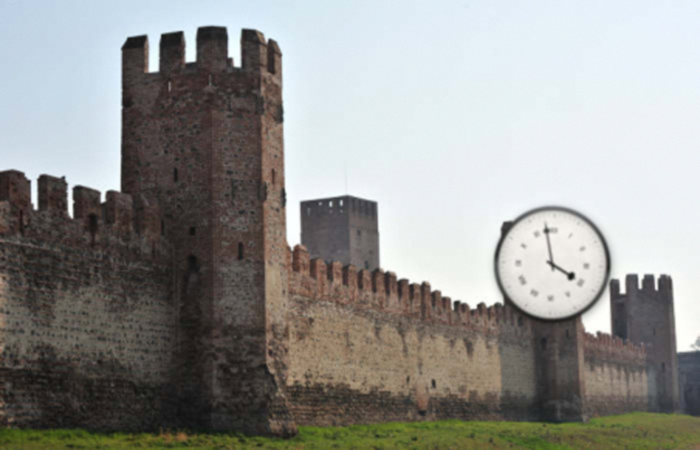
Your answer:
3 h 58 min
